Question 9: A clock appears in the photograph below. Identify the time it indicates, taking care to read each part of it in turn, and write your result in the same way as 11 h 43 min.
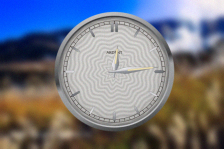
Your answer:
12 h 14 min
